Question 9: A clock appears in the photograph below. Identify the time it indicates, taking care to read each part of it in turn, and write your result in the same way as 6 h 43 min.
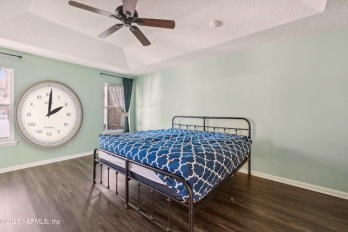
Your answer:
2 h 01 min
